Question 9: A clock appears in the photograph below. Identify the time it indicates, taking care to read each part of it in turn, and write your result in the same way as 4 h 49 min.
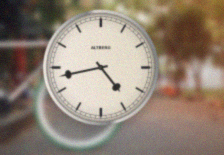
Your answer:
4 h 43 min
